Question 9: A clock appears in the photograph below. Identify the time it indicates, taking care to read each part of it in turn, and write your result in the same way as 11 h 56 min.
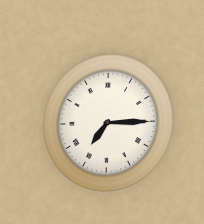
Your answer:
7 h 15 min
